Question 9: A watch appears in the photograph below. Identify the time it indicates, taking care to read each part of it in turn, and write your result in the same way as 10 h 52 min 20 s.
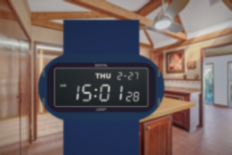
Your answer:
15 h 01 min 28 s
